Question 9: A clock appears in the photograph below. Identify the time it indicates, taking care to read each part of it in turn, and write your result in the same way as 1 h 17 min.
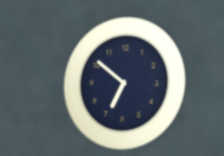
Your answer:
6 h 51 min
